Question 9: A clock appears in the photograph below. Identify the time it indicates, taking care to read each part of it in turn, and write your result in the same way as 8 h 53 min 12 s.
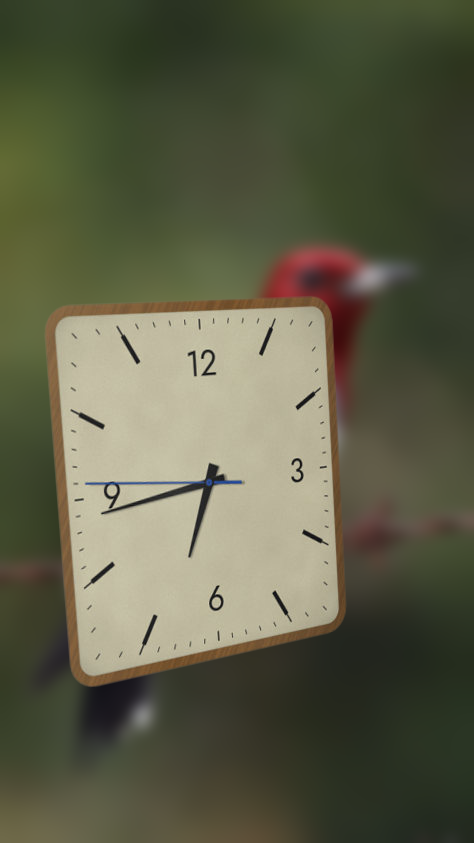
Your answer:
6 h 43 min 46 s
